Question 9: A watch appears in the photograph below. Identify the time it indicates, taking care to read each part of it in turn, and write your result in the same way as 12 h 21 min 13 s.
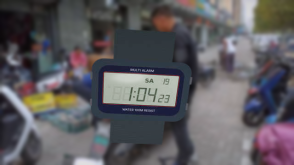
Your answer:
1 h 04 min 23 s
